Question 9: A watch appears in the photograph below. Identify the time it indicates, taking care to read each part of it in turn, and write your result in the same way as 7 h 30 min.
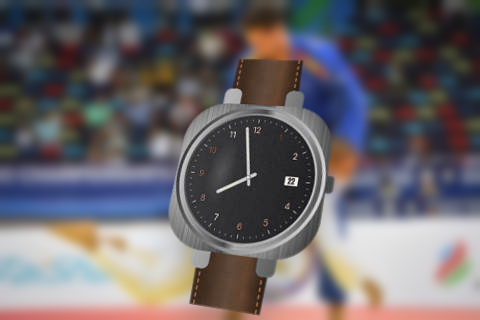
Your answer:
7 h 58 min
